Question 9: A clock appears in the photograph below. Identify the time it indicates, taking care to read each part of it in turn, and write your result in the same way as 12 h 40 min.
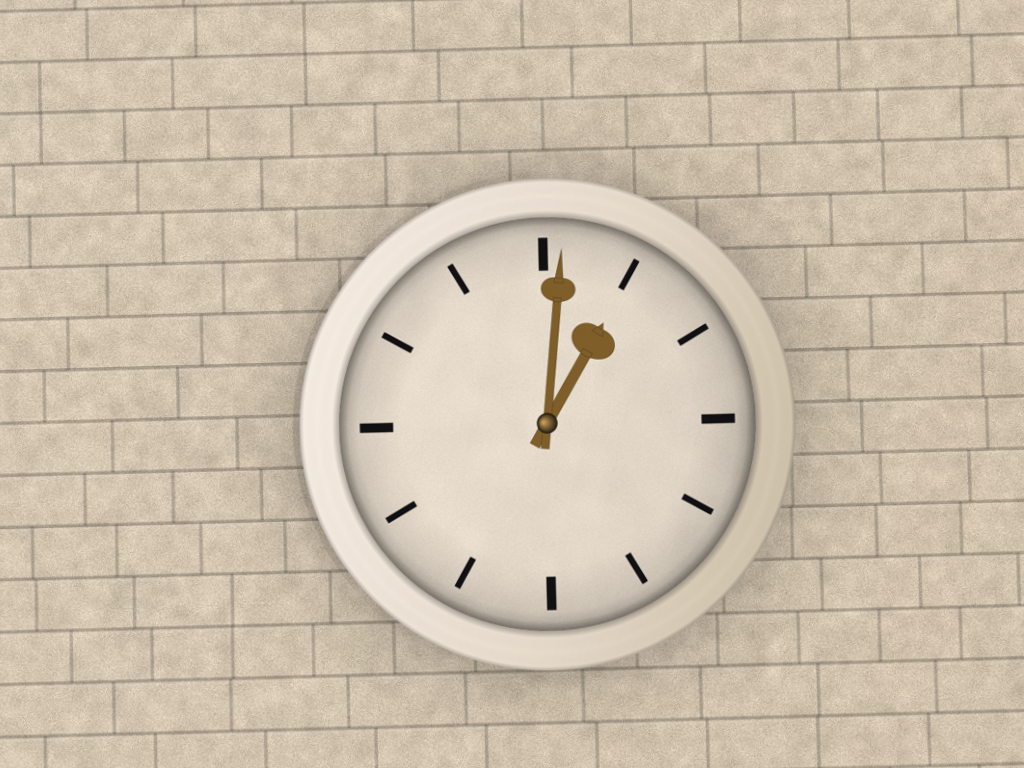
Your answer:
1 h 01 min
